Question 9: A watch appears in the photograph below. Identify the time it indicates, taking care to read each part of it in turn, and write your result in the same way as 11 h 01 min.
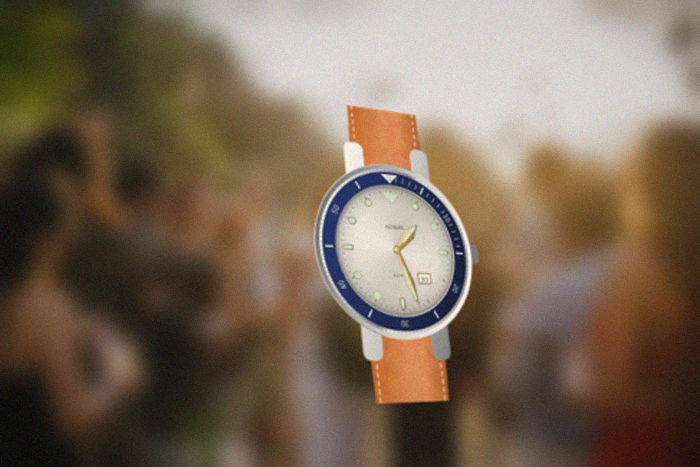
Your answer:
1 h 27 min
